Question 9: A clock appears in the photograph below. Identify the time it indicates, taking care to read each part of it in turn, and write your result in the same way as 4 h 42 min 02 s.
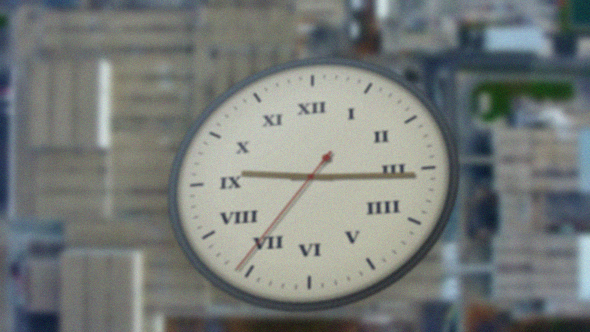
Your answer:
9 h 15 min 36 s
